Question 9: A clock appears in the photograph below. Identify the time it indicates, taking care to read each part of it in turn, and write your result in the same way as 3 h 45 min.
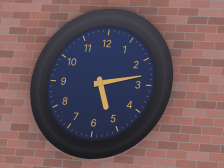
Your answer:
5 h 13 min
